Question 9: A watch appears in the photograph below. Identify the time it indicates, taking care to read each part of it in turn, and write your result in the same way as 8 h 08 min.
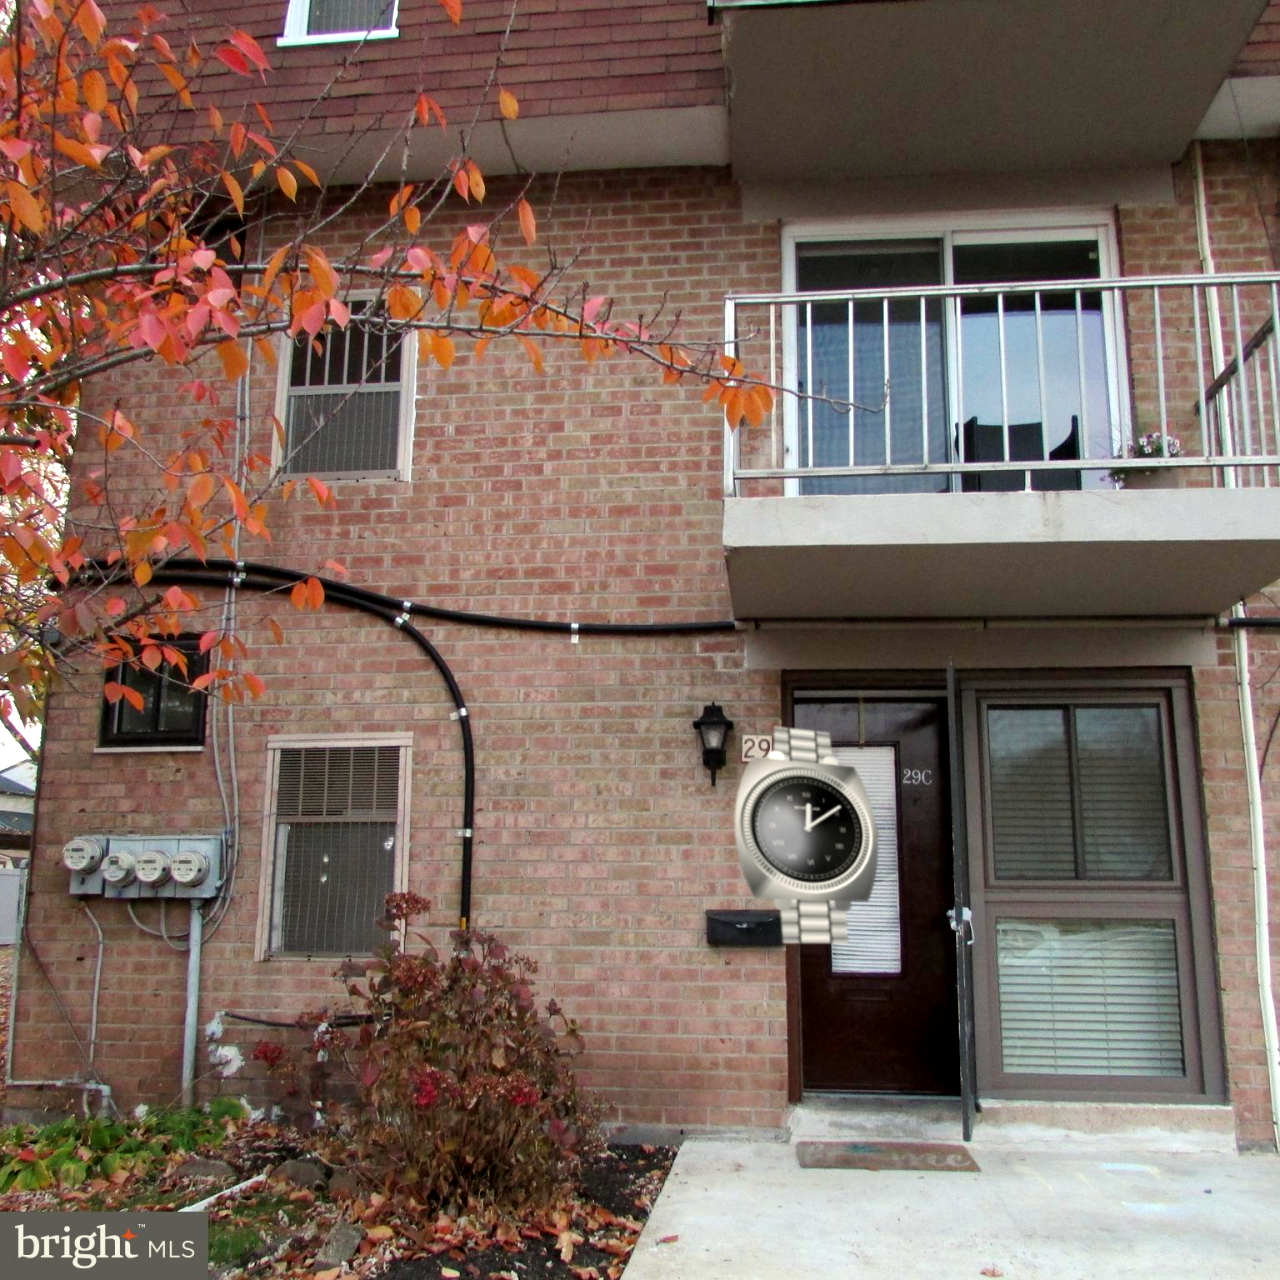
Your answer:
12 h 09 min
